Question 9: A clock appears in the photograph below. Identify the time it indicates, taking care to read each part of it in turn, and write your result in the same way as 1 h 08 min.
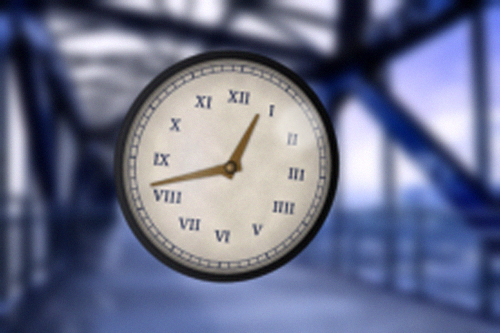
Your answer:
12 h 42 min
